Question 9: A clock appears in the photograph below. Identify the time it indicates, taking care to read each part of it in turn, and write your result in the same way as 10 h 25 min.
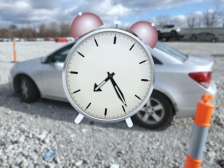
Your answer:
7 h 24 min
